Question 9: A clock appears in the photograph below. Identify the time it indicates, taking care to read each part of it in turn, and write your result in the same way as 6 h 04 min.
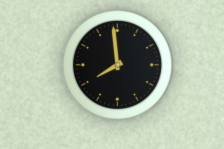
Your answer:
7 h 59 min
